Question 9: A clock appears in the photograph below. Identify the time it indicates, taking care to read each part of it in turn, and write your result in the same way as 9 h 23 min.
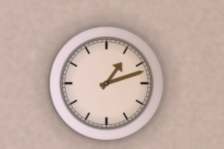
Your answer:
1 h 12 min
